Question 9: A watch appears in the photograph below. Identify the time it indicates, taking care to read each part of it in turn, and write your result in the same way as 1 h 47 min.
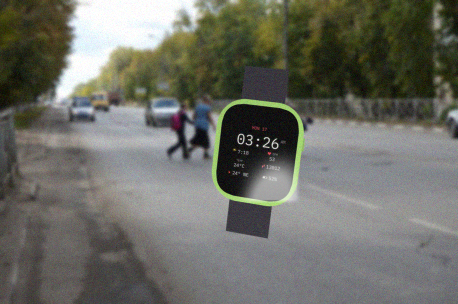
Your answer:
3 h 26 min
